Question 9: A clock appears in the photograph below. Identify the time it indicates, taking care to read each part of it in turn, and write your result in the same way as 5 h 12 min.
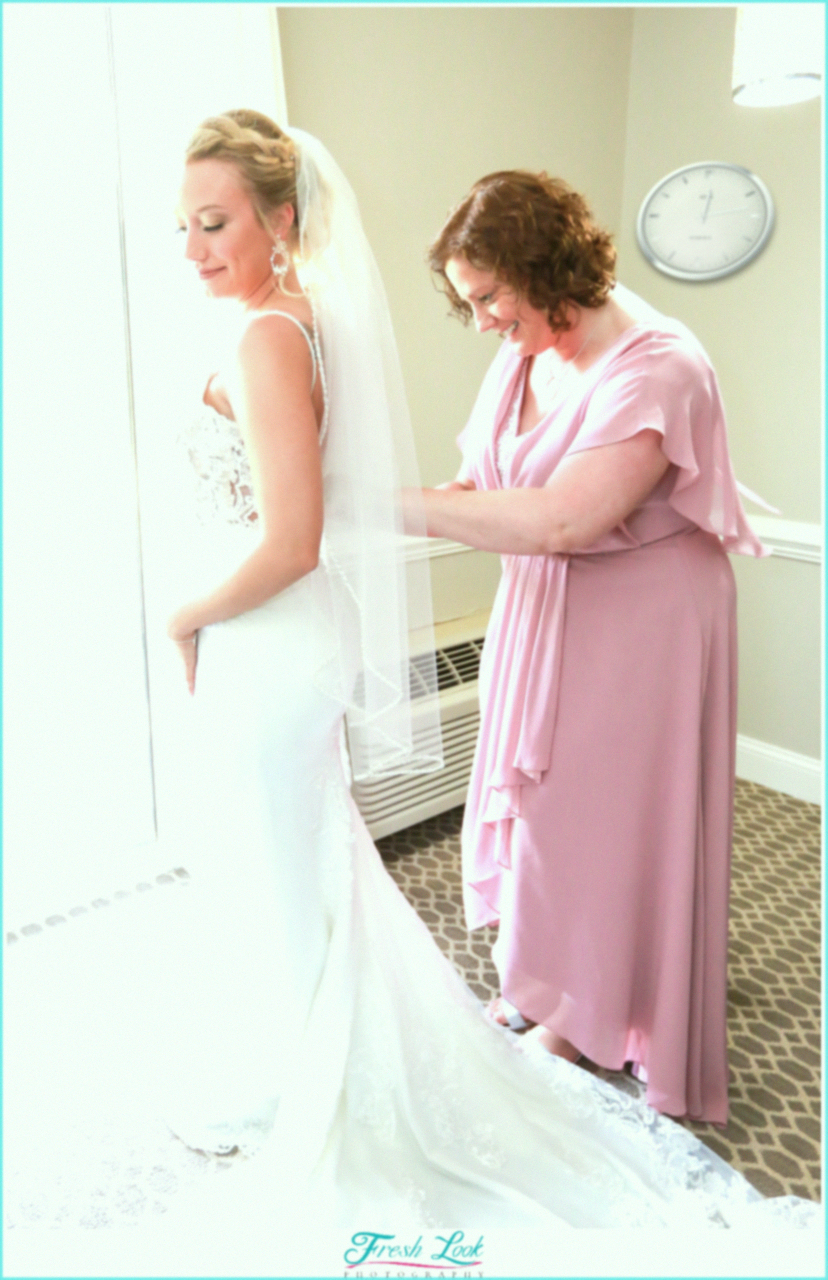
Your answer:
12 h 13 min
